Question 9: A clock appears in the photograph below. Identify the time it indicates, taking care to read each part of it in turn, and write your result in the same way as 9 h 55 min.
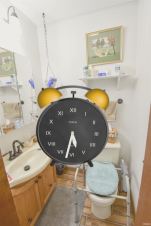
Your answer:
5 h 32 min
